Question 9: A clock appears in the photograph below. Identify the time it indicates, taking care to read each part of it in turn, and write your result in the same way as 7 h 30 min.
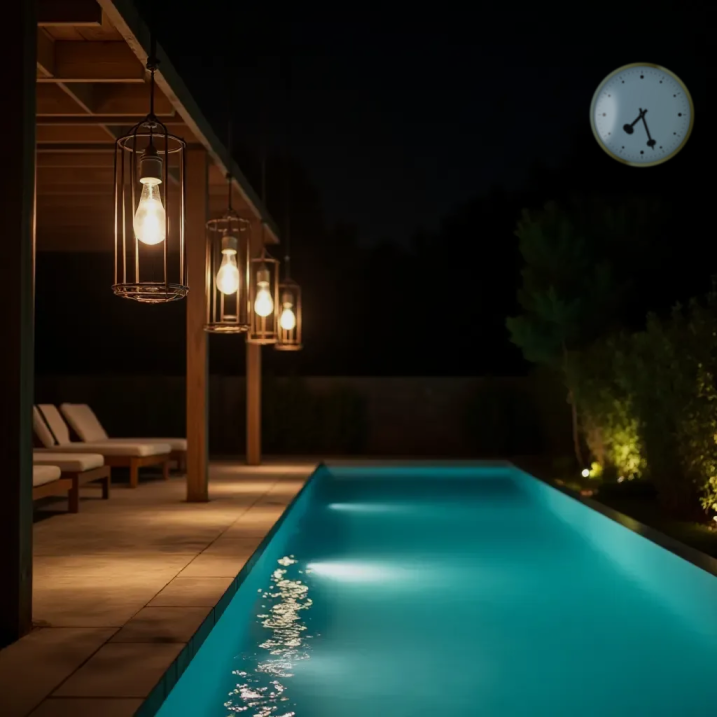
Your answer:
7 h 27 min
